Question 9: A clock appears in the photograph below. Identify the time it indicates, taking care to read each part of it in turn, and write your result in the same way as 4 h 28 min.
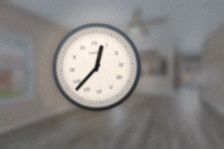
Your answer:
12 h 38 min
